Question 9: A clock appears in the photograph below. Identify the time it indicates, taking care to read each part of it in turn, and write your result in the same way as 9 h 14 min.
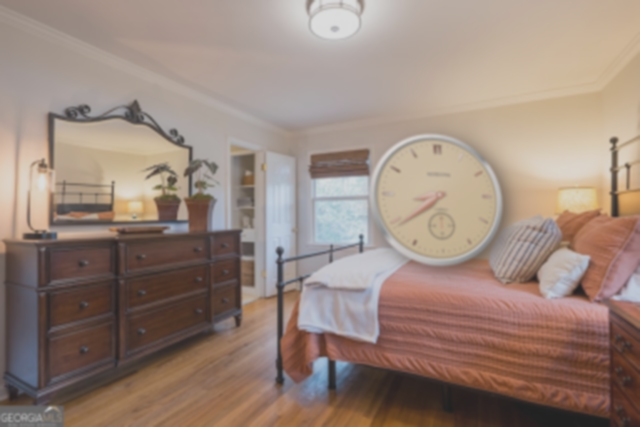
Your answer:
8 h 39 min
